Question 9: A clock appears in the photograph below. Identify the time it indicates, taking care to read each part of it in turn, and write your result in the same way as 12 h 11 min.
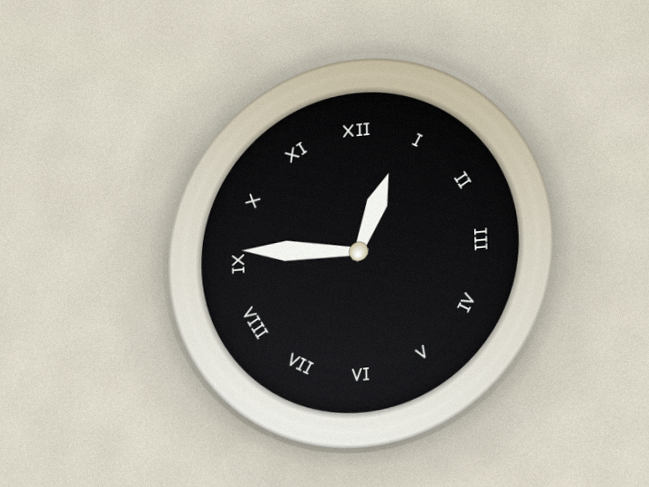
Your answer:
12 h 46 min
